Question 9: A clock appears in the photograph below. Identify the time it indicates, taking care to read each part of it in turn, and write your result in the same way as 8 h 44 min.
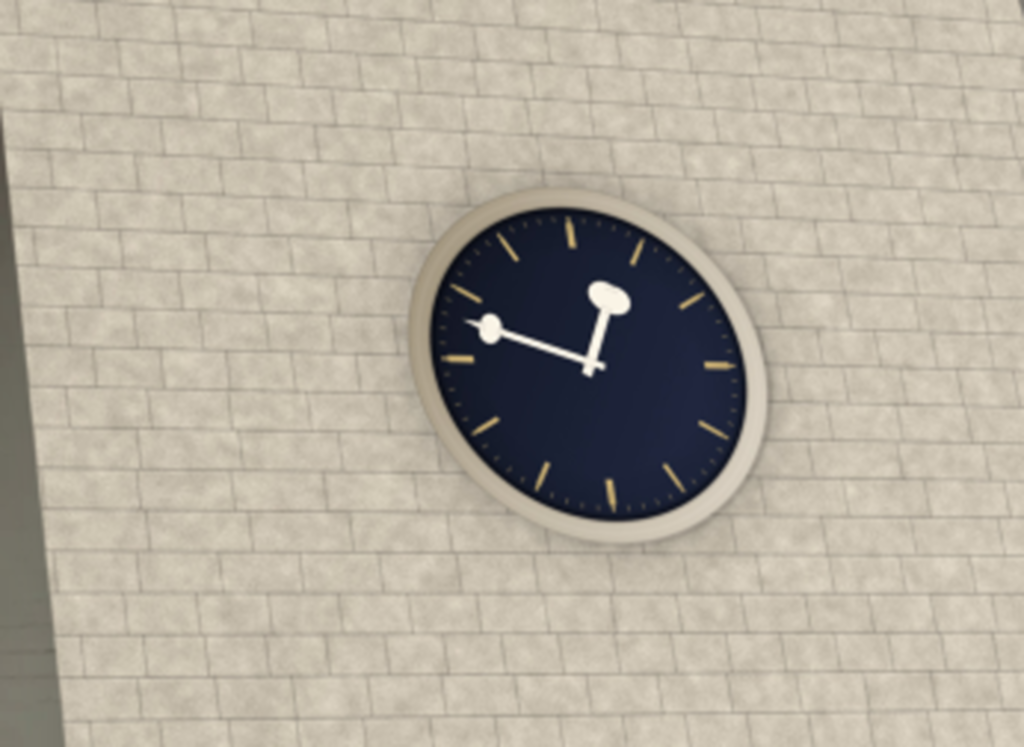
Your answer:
12 h 48 min
